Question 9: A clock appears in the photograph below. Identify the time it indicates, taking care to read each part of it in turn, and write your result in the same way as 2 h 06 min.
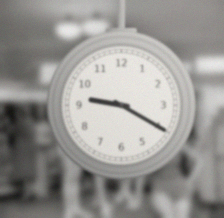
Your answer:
9 h 20 min
